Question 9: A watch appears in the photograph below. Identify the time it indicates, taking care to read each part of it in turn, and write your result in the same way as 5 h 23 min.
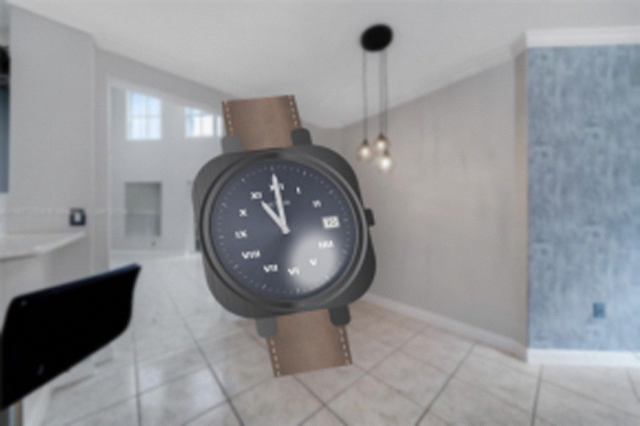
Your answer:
11 h 00 min
